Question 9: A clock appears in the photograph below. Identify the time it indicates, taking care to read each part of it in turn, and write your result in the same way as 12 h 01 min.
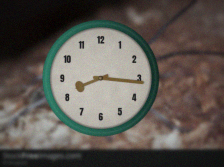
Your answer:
8 h 16 min
